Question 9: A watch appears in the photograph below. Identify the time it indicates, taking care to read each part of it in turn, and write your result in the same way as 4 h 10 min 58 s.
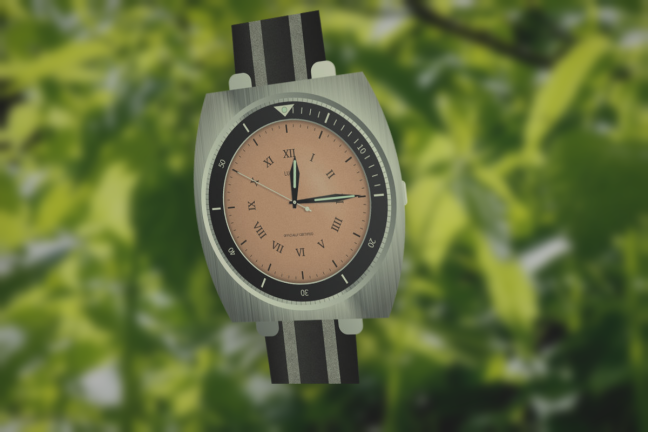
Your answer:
12 h 14 min 50 s
